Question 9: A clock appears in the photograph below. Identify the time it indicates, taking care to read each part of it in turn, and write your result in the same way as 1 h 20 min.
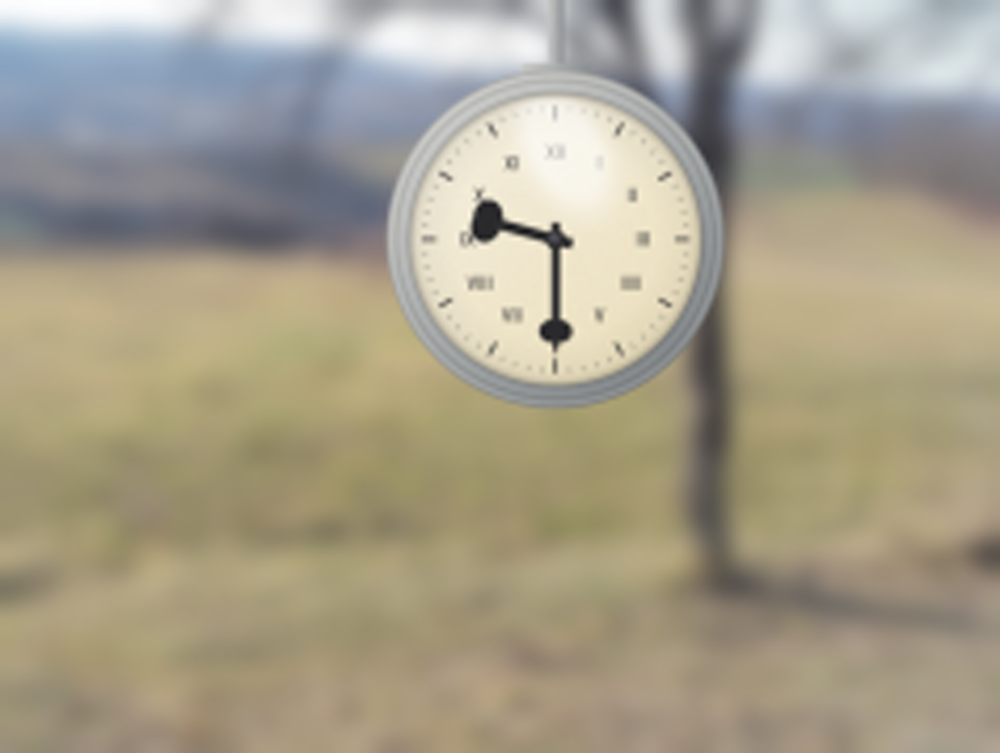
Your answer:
9 h 30 min
